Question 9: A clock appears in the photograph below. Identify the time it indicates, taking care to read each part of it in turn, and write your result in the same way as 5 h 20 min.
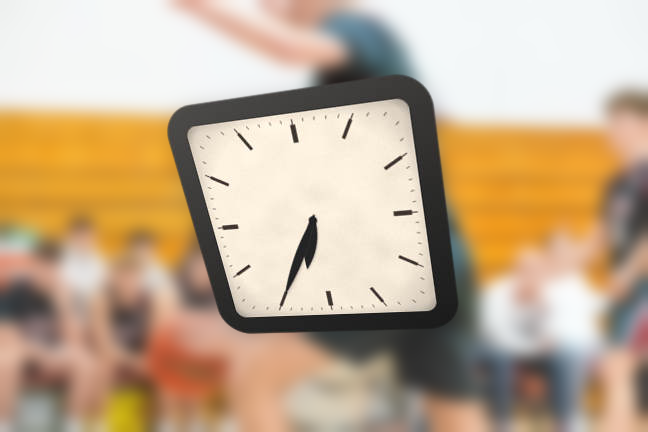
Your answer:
6 h 35 min
